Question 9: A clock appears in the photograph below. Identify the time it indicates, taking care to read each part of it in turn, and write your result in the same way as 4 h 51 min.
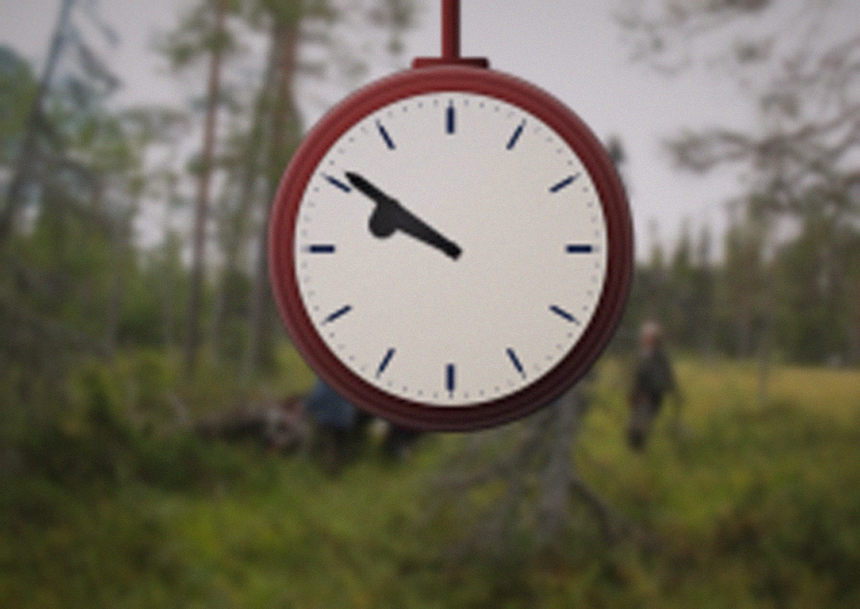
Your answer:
9 h 51 min
